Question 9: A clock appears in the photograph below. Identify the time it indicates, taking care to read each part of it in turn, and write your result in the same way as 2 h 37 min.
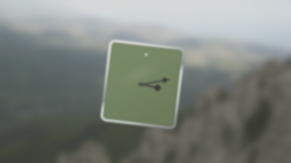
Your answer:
3 h 12 min
